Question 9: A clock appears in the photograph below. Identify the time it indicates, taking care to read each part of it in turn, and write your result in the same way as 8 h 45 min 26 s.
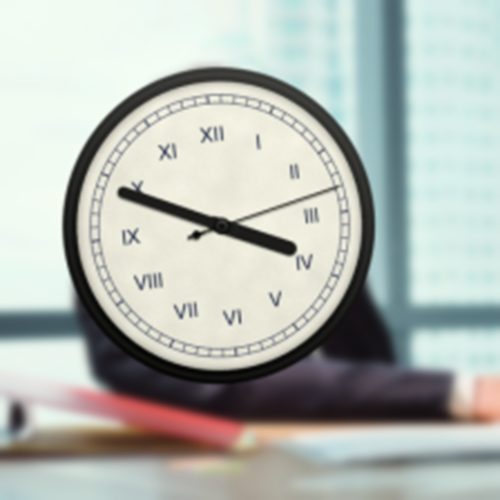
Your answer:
3 h 49 min 13 s
